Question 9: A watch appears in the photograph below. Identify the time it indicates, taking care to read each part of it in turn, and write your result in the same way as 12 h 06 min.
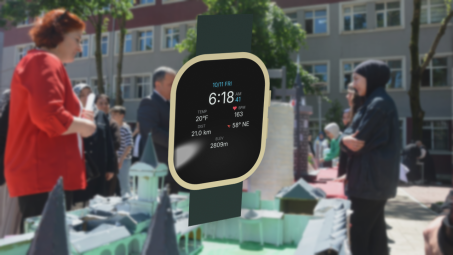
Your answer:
6 h 18 min
